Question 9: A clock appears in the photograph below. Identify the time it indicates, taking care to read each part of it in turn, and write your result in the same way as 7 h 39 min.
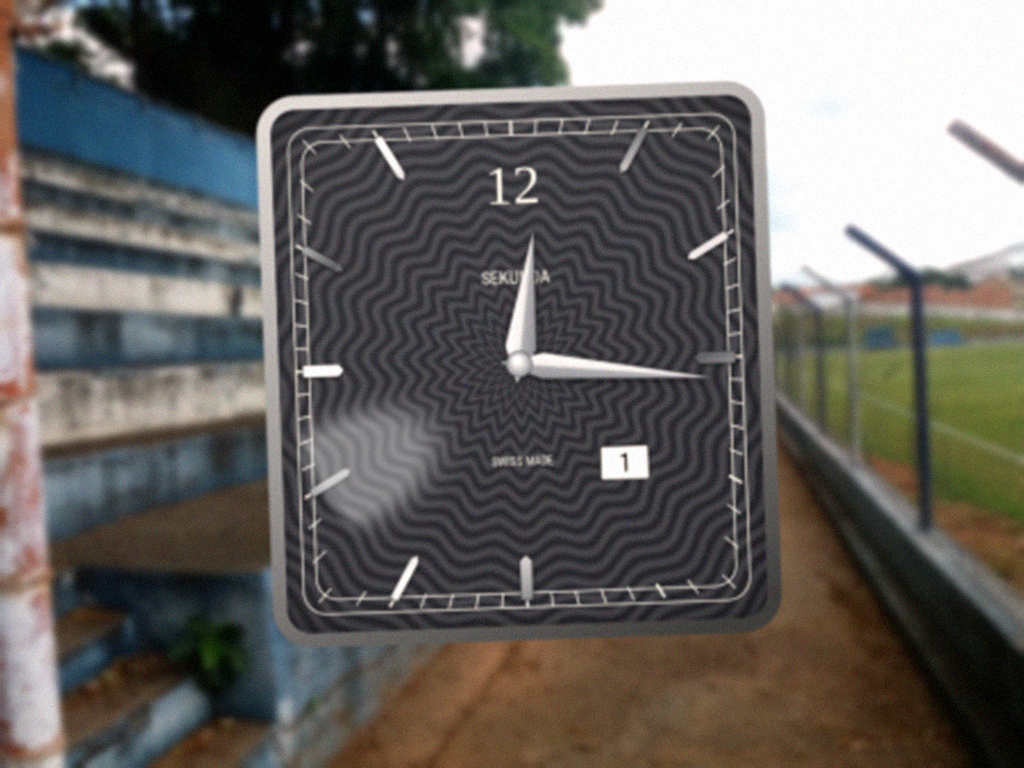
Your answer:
12 h 16 min
